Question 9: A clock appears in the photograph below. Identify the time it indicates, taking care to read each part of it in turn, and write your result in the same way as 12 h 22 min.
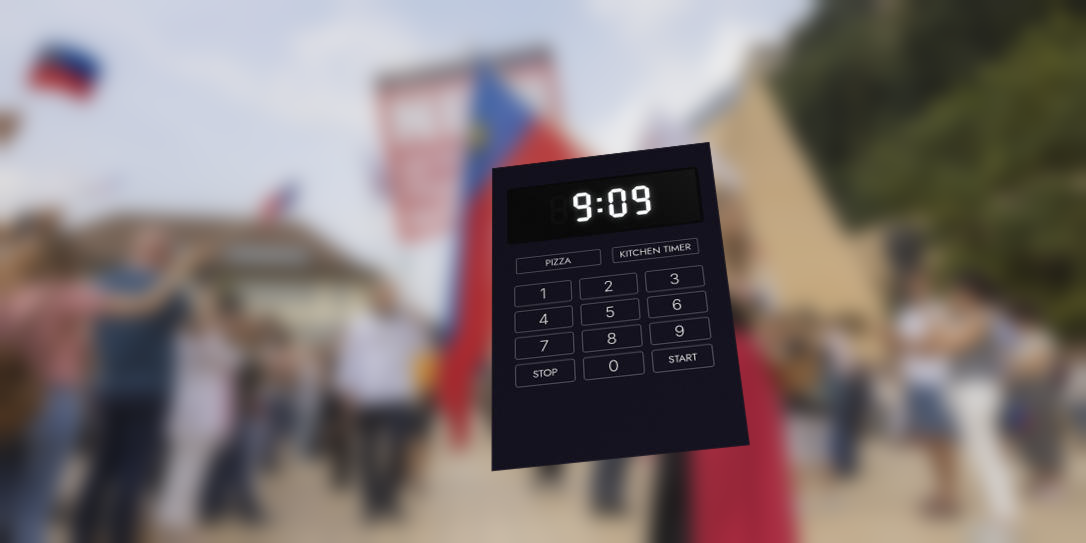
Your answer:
9 h 09 min
